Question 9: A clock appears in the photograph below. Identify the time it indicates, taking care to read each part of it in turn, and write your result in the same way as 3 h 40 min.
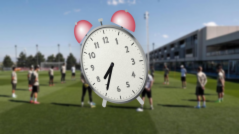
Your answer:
7 h 35 min
